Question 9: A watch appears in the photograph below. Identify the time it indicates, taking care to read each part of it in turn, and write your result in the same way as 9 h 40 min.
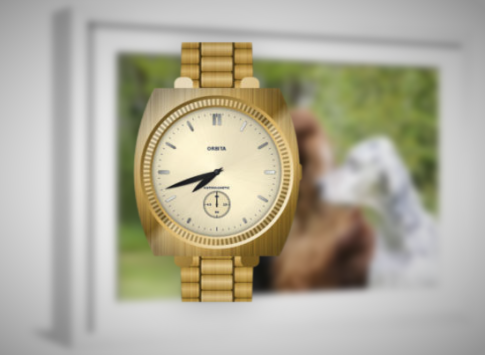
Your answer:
7 h 42 min
